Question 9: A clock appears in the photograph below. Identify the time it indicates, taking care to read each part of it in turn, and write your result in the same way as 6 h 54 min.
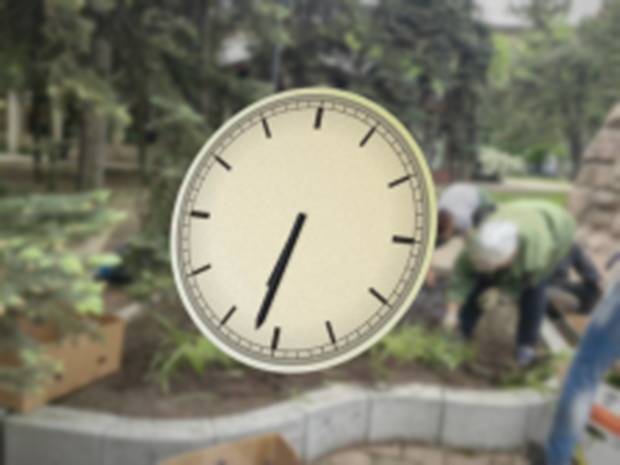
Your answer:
6 h 32 min
